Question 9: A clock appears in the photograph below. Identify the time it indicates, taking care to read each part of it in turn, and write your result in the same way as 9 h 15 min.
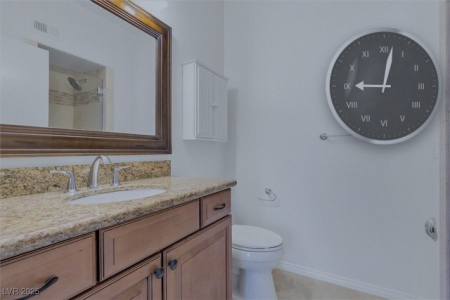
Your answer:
9 h 02 min
